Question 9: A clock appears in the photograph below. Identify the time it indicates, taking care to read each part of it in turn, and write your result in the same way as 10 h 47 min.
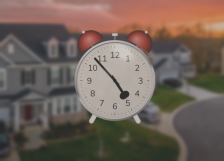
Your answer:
4 h 53 min
